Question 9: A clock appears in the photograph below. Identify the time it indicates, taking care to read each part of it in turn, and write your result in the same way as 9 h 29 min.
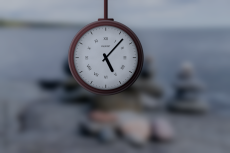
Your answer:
5 h 07 min
